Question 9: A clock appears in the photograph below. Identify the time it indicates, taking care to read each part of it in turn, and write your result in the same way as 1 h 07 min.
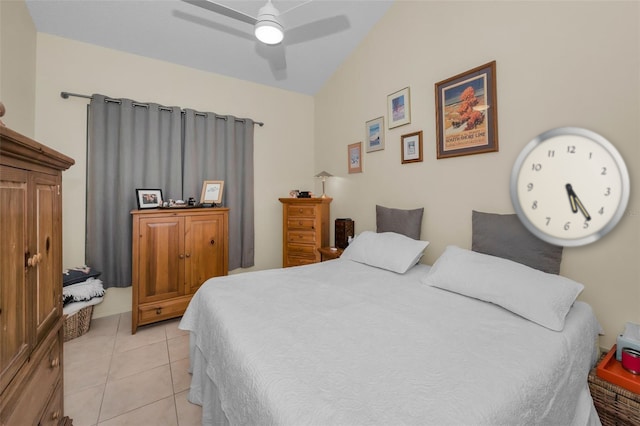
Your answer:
5 h 24 min
